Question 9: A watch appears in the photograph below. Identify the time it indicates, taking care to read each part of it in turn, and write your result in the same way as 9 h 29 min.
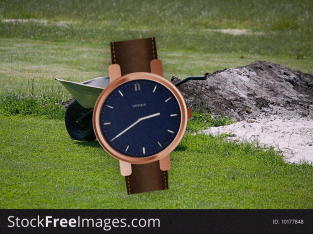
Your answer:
2 h 40 min
